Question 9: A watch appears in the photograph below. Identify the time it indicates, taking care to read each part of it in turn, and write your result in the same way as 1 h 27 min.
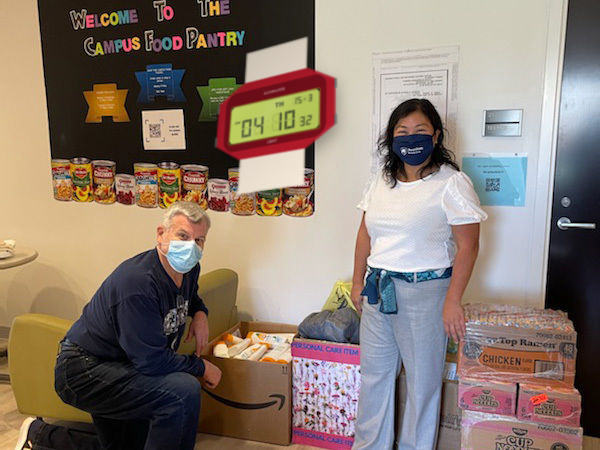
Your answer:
4 h 10 min
